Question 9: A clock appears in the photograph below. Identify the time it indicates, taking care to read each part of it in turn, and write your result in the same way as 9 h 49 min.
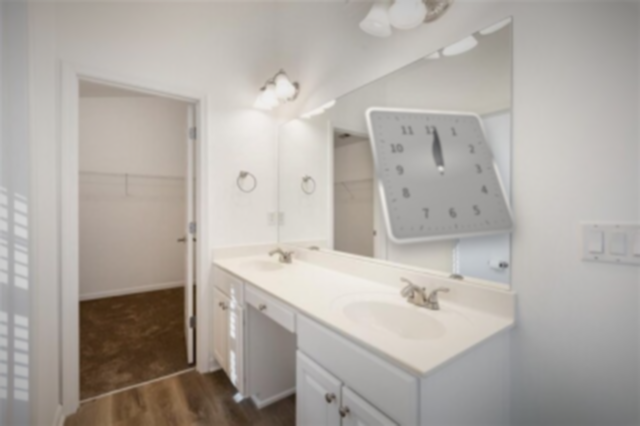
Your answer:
12 h 01 min
